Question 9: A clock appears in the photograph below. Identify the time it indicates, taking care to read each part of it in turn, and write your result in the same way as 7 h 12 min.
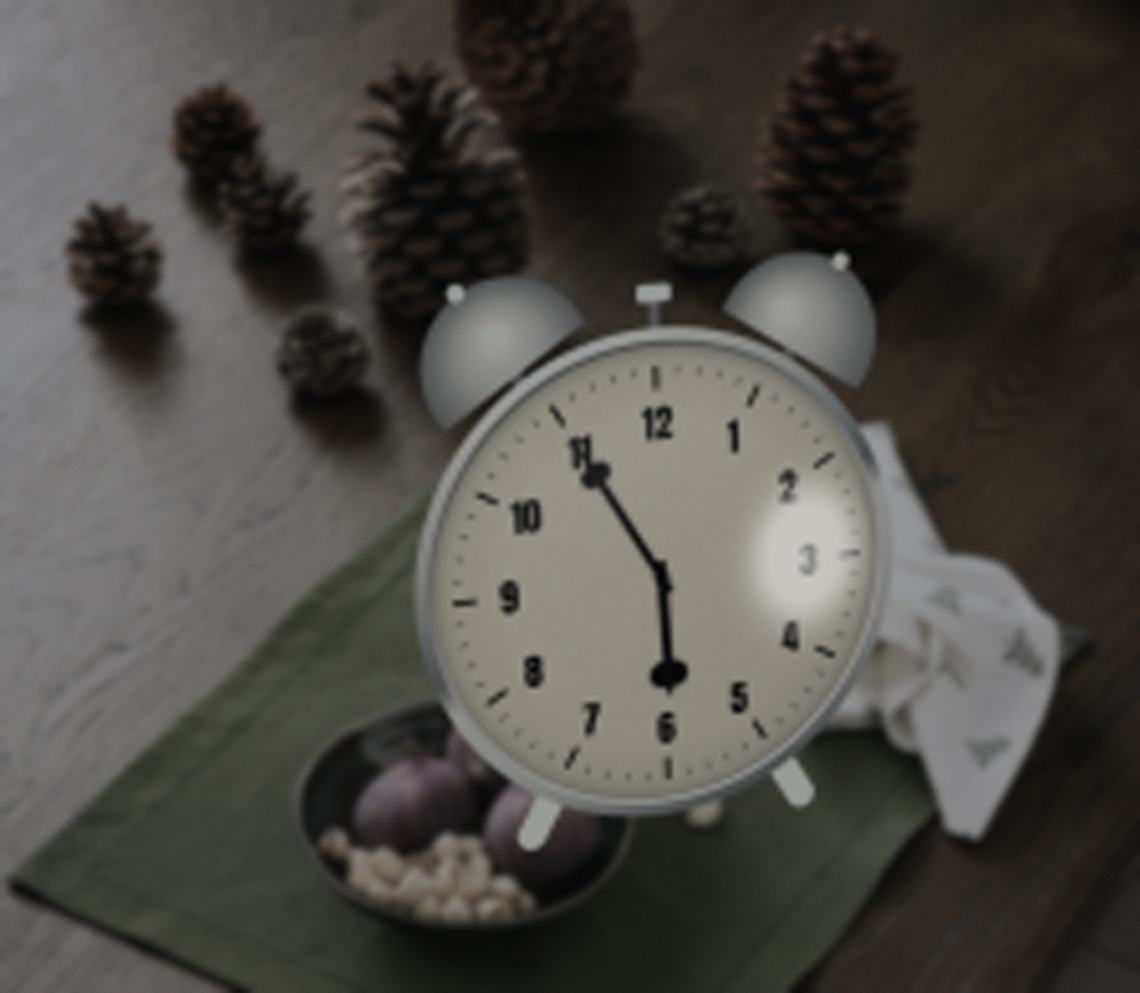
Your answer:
5 h 55 min
